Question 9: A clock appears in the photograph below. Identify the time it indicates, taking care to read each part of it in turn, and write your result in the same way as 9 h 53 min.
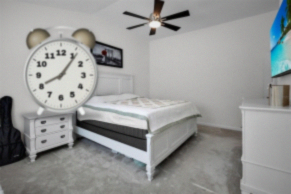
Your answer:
8 h 06 min
